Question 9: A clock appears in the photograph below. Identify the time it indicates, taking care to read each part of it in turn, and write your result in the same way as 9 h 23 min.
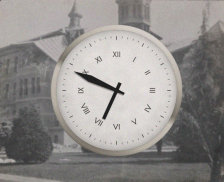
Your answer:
6 h 49 min
